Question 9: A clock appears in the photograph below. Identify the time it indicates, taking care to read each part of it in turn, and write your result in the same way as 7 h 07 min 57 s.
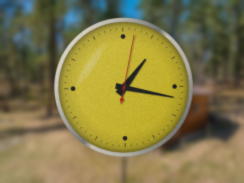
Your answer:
1 h 17 min 02 s
